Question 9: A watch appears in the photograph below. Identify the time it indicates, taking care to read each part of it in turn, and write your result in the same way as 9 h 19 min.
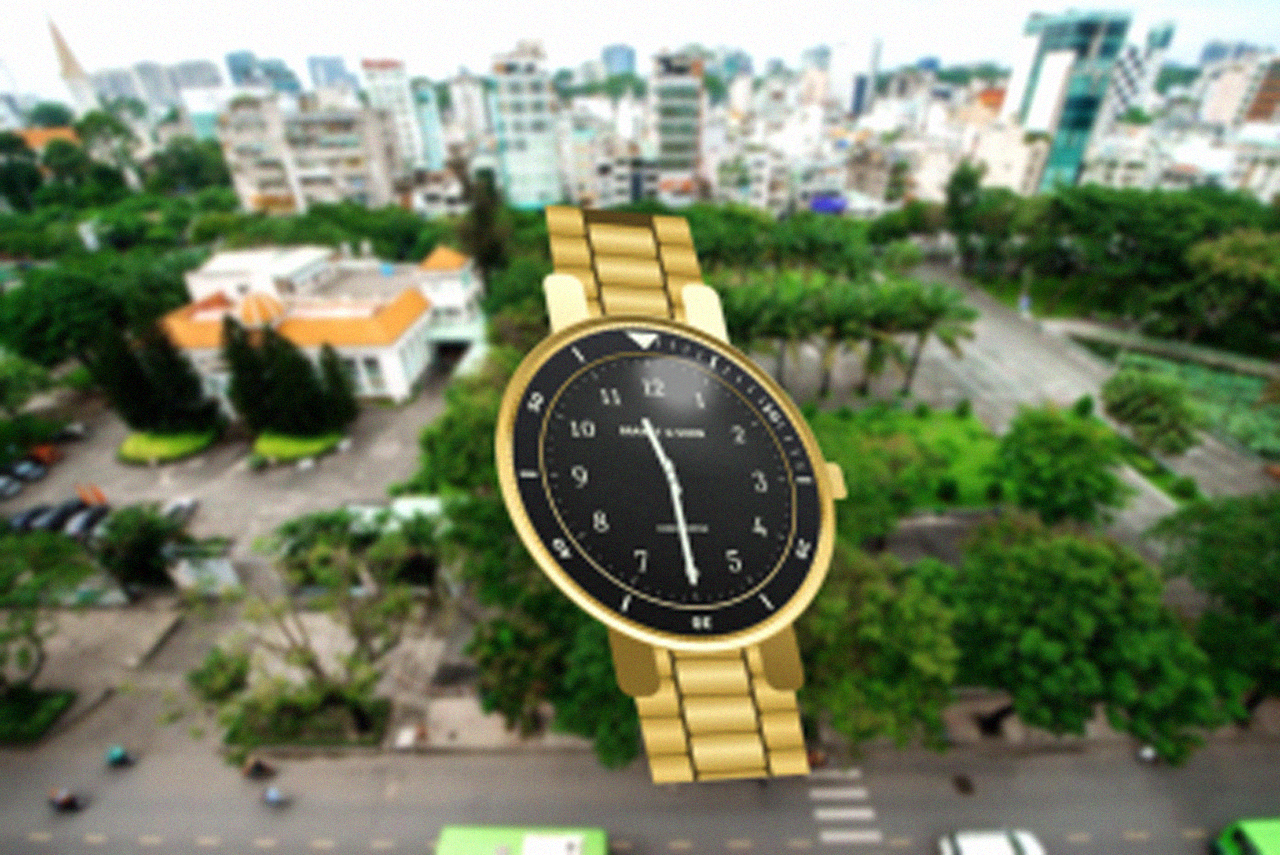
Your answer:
11 h 30 min
